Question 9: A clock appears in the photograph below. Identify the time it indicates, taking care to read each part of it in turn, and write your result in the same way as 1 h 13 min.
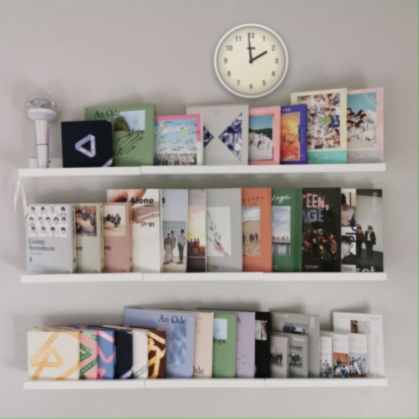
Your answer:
1 h 59 min
